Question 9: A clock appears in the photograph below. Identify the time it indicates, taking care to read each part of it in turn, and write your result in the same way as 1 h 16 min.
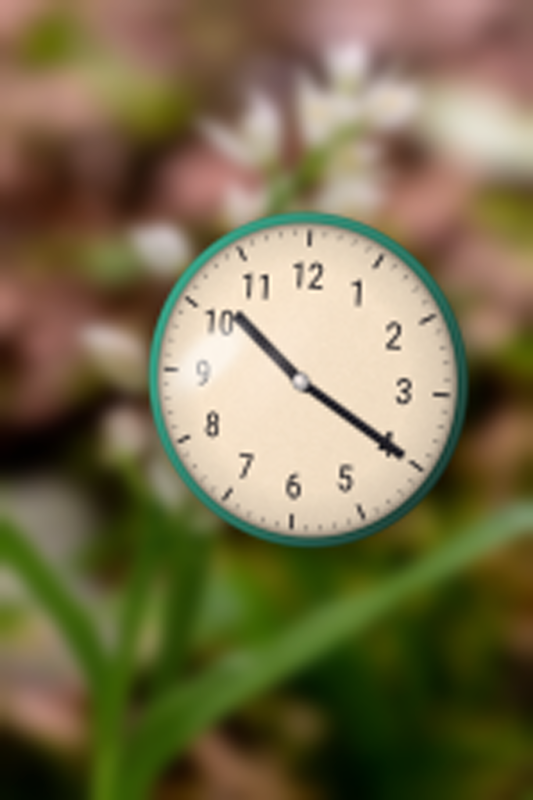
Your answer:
10 h 20 min
